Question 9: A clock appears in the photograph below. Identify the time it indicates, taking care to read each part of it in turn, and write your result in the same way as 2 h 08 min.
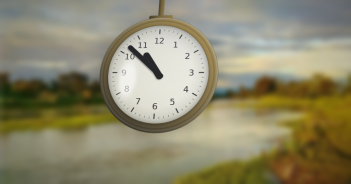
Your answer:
10 h 52 min
